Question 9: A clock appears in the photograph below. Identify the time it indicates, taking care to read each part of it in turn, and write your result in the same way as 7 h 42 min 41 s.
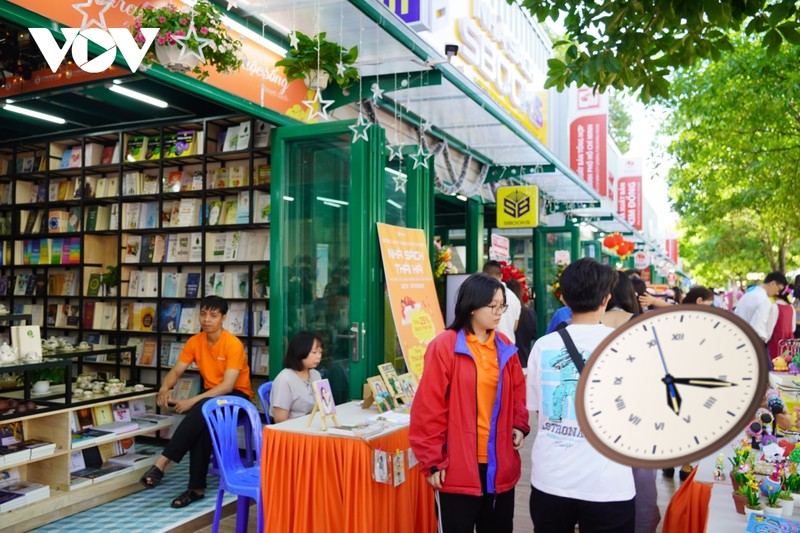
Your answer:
5 h 15 min 56 s
